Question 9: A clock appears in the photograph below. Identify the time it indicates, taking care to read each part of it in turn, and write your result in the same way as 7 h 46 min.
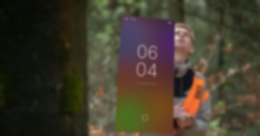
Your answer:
6 h 04 min
